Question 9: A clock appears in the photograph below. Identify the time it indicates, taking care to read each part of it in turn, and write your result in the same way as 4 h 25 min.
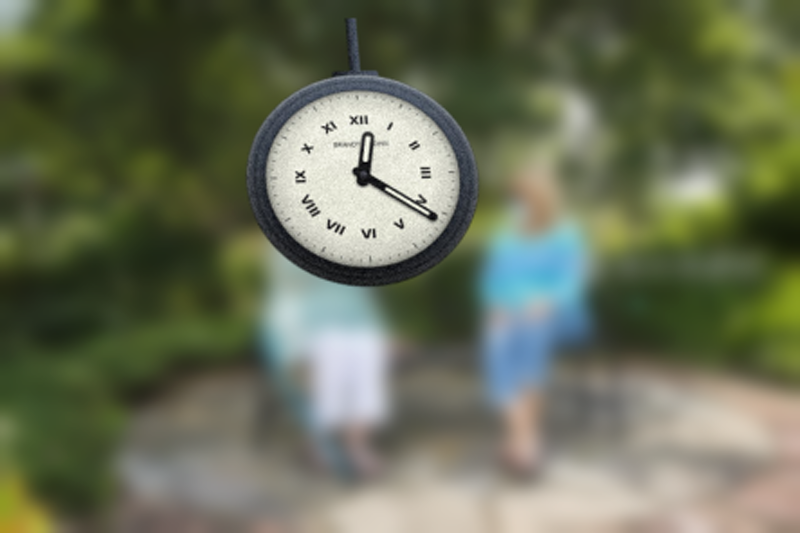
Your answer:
12 h 21 min
